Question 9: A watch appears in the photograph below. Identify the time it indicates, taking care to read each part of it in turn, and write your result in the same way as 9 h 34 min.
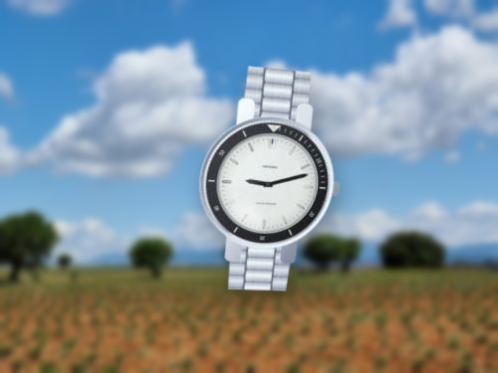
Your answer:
9 h 12 min
